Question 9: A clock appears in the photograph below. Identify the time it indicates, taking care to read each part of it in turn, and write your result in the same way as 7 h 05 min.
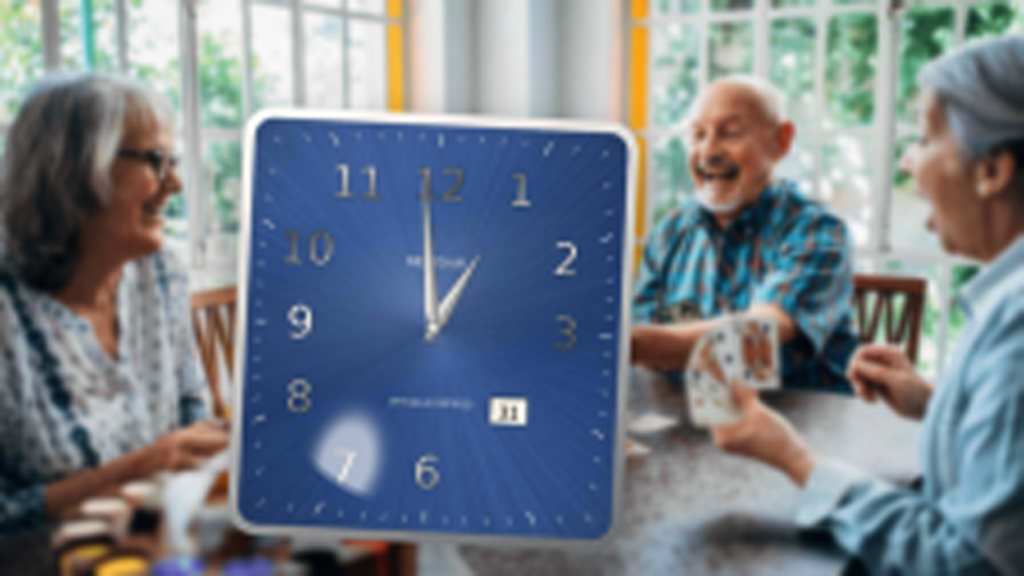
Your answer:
12 h 59 min
